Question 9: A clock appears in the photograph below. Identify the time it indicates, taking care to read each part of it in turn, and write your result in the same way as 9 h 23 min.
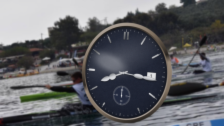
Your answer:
8 h 16 min
